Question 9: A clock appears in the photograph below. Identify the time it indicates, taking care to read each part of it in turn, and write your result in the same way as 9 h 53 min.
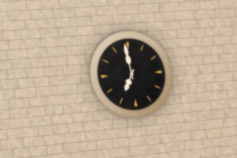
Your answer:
6 h 59 min
